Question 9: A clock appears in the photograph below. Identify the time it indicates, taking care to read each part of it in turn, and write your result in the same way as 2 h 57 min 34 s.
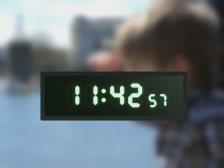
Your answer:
11 h 42 min 57 s
